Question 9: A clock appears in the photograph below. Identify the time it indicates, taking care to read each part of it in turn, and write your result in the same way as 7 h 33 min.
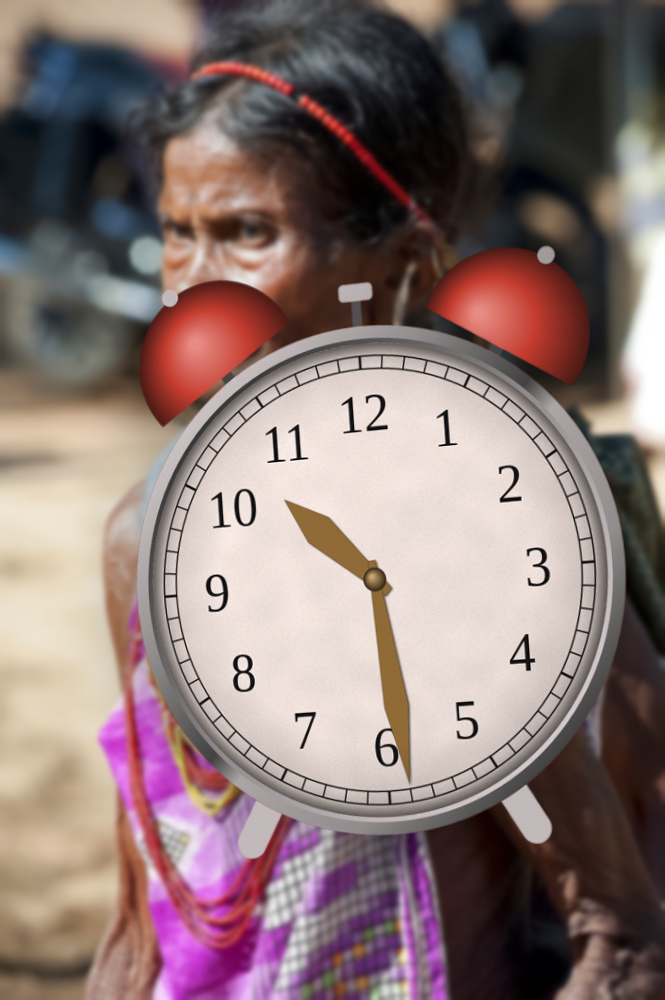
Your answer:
10 h 29 min
